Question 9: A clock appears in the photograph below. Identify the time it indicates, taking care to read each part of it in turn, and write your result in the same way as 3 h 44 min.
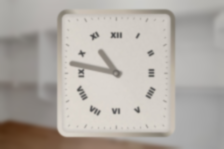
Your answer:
10 h 47 min
